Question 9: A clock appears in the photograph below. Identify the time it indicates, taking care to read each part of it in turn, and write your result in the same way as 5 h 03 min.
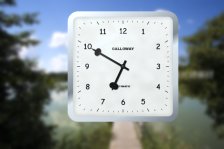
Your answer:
6 h 50 min
